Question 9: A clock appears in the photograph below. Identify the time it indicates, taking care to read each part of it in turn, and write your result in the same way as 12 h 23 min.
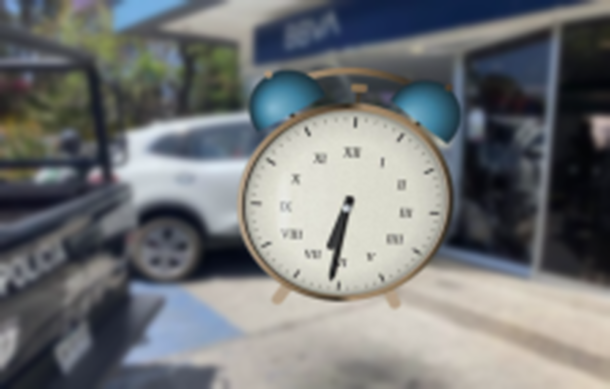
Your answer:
6 h 31 min
